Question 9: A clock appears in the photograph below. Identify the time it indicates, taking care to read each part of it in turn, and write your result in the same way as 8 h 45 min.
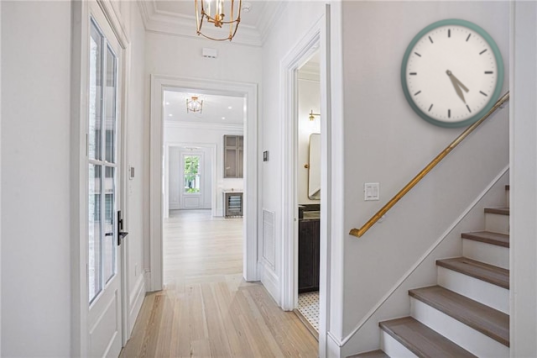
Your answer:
4 h 25 min
